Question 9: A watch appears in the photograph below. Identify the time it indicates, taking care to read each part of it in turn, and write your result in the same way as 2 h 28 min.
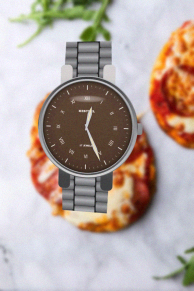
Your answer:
12 h 26 min
